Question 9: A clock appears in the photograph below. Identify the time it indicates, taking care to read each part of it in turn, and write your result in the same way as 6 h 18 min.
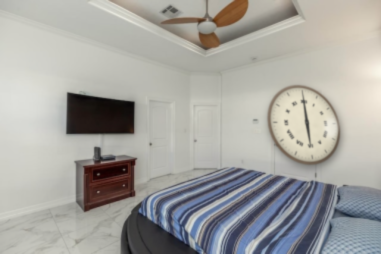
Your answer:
6 h 00 min
